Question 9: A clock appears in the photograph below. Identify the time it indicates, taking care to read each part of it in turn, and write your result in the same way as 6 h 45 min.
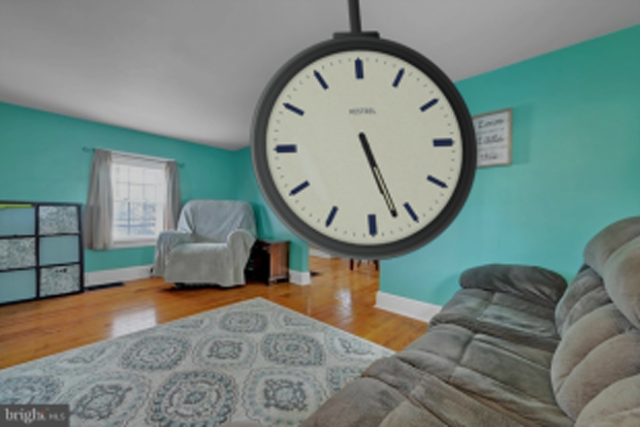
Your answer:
5 h 27 min
